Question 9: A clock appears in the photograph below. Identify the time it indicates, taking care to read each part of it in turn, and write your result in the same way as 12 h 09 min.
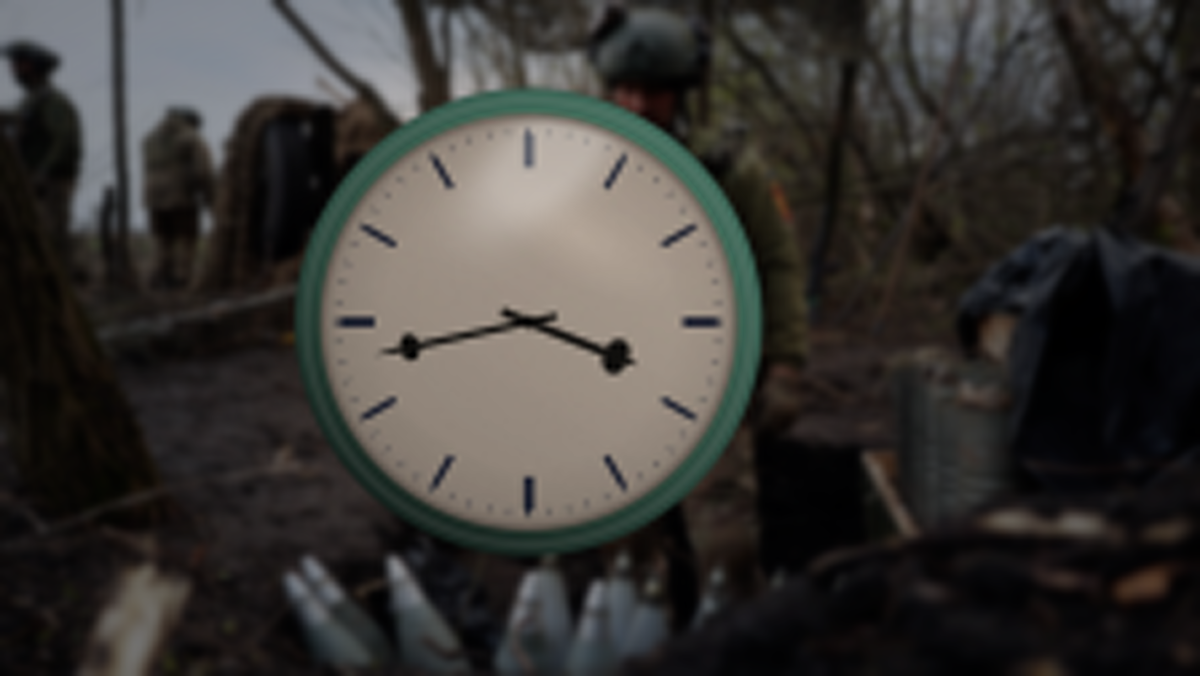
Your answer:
3 h 43 min
